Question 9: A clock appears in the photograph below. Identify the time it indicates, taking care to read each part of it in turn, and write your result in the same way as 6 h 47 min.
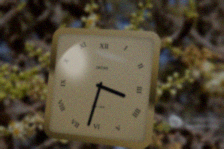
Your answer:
3 h 32 min
